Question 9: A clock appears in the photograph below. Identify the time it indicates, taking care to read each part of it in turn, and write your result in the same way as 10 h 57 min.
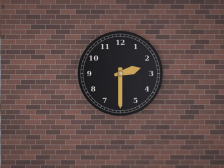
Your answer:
2 h 30 min
